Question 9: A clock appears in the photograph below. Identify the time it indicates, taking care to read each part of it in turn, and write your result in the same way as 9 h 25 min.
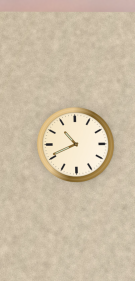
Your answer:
10 h 41 min
